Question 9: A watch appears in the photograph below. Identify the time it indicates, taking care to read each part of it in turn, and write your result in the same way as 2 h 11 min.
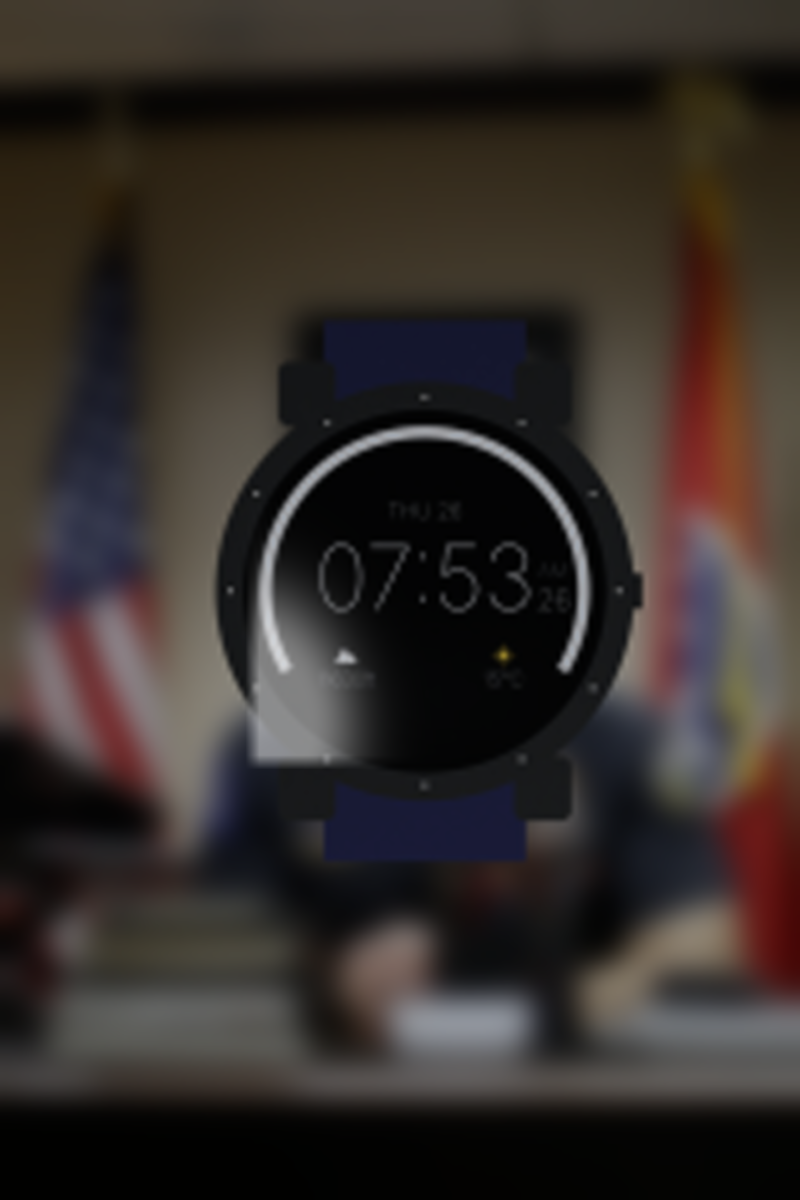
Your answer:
7 h 53 min
